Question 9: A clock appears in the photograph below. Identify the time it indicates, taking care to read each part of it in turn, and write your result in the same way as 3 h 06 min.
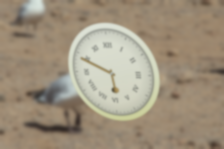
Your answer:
5 h 49 min
